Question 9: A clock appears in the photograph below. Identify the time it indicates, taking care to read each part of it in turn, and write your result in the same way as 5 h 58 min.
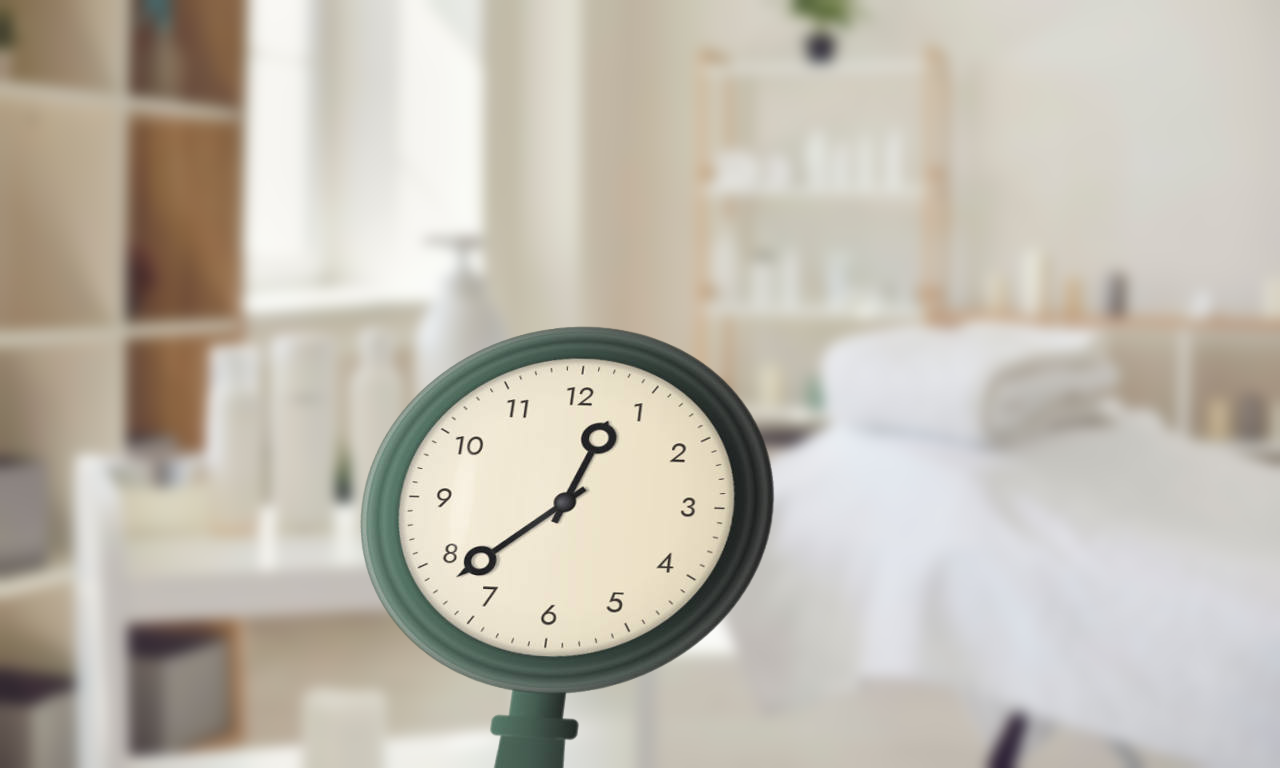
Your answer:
12 h 38 min
